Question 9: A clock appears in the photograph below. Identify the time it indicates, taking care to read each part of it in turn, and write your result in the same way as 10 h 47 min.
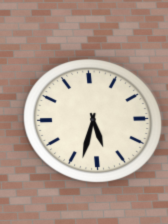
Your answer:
5 h 33 min
